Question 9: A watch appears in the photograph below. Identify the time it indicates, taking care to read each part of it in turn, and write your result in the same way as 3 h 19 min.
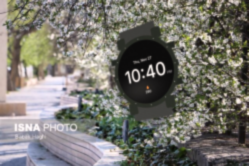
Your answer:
10 h 40 min
